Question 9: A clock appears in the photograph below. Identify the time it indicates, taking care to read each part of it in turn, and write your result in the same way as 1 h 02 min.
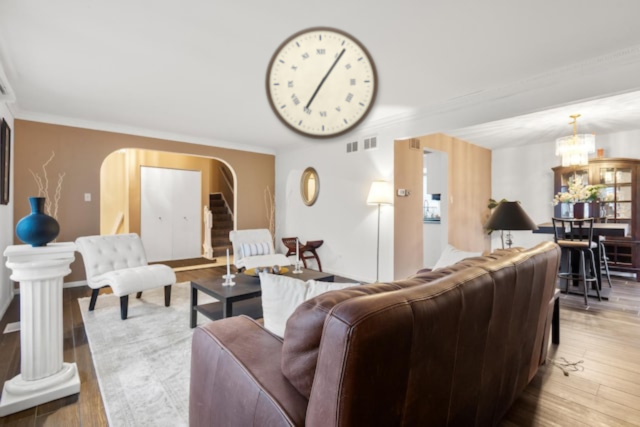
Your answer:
7 h 06 min
